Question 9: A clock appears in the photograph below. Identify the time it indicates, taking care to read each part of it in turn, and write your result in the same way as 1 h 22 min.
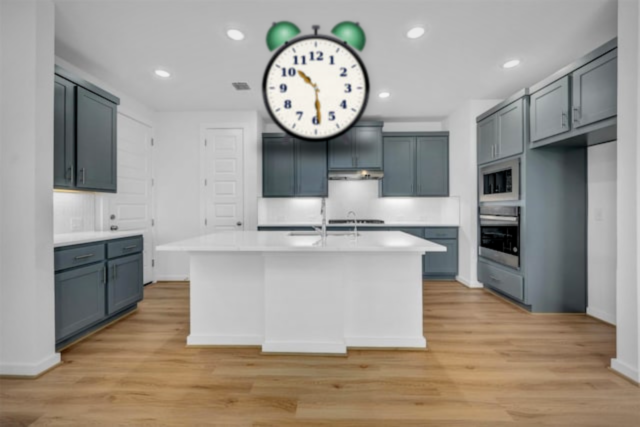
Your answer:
10 h 29 min
